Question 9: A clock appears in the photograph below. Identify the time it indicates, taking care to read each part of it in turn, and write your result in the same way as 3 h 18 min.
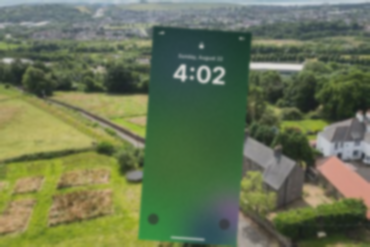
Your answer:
4 h 02 min
